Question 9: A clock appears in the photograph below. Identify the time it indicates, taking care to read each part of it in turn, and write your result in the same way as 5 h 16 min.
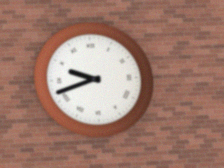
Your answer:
9 h 42 min
